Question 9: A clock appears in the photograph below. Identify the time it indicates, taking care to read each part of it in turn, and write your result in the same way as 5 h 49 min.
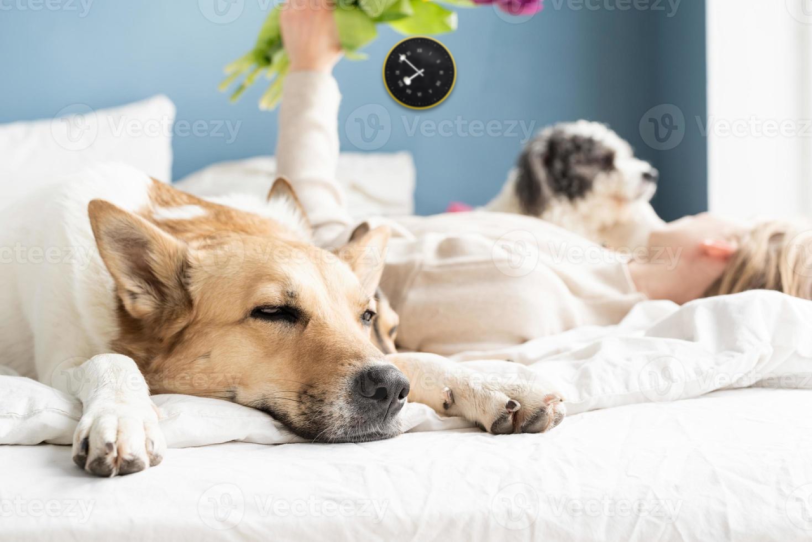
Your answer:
7 h 52 min
